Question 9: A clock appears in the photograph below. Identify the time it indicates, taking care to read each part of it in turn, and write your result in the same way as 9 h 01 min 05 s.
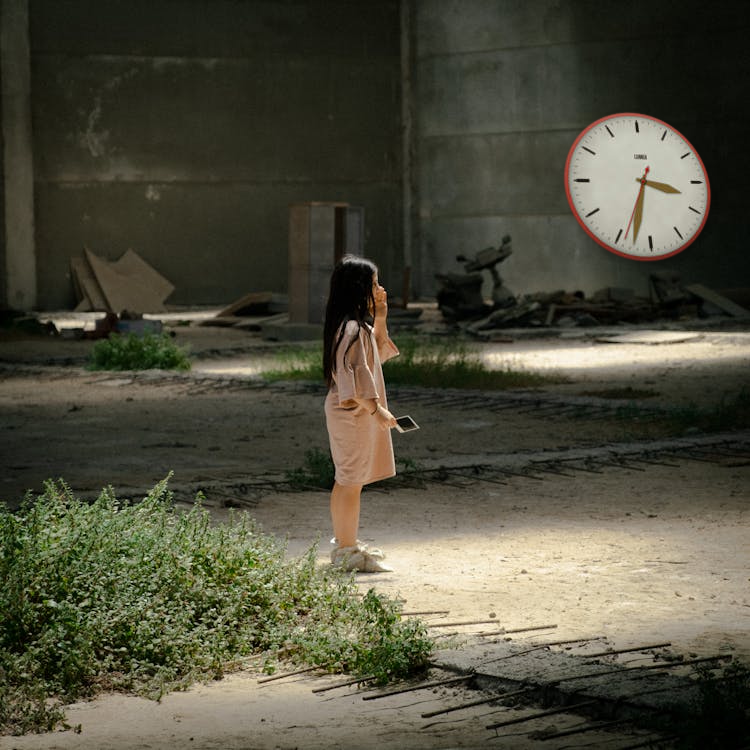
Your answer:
3 h 32 min 34 s
